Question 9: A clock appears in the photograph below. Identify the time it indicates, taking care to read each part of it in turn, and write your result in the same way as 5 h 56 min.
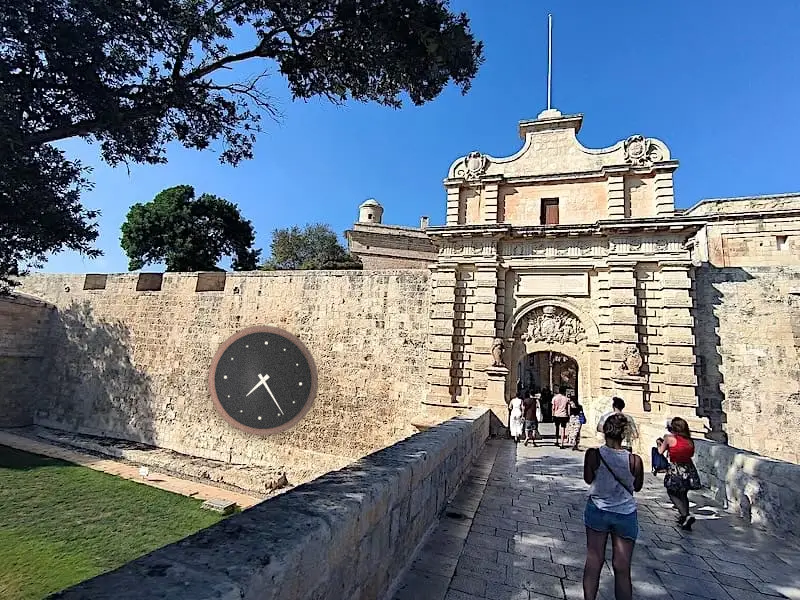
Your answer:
7 h 24 min
